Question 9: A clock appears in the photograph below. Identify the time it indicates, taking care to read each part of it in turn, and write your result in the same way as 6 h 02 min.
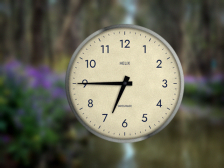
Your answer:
6 h 45 min
